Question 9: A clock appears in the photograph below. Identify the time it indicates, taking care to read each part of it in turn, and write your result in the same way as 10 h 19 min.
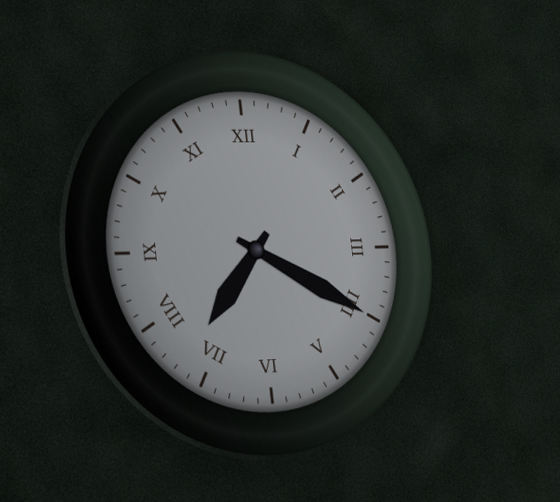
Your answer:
7 h 20 min
